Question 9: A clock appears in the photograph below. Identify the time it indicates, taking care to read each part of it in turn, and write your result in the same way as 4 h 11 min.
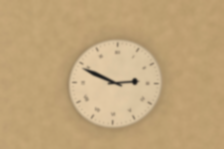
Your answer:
2 h 49 min
